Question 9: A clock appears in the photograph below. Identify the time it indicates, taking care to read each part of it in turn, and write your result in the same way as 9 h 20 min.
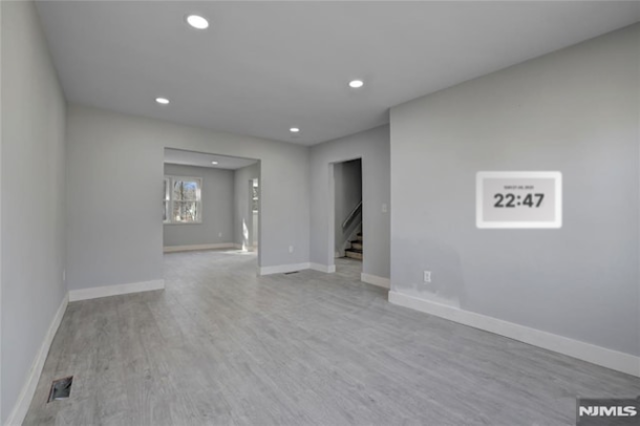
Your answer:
22 h 47 min
